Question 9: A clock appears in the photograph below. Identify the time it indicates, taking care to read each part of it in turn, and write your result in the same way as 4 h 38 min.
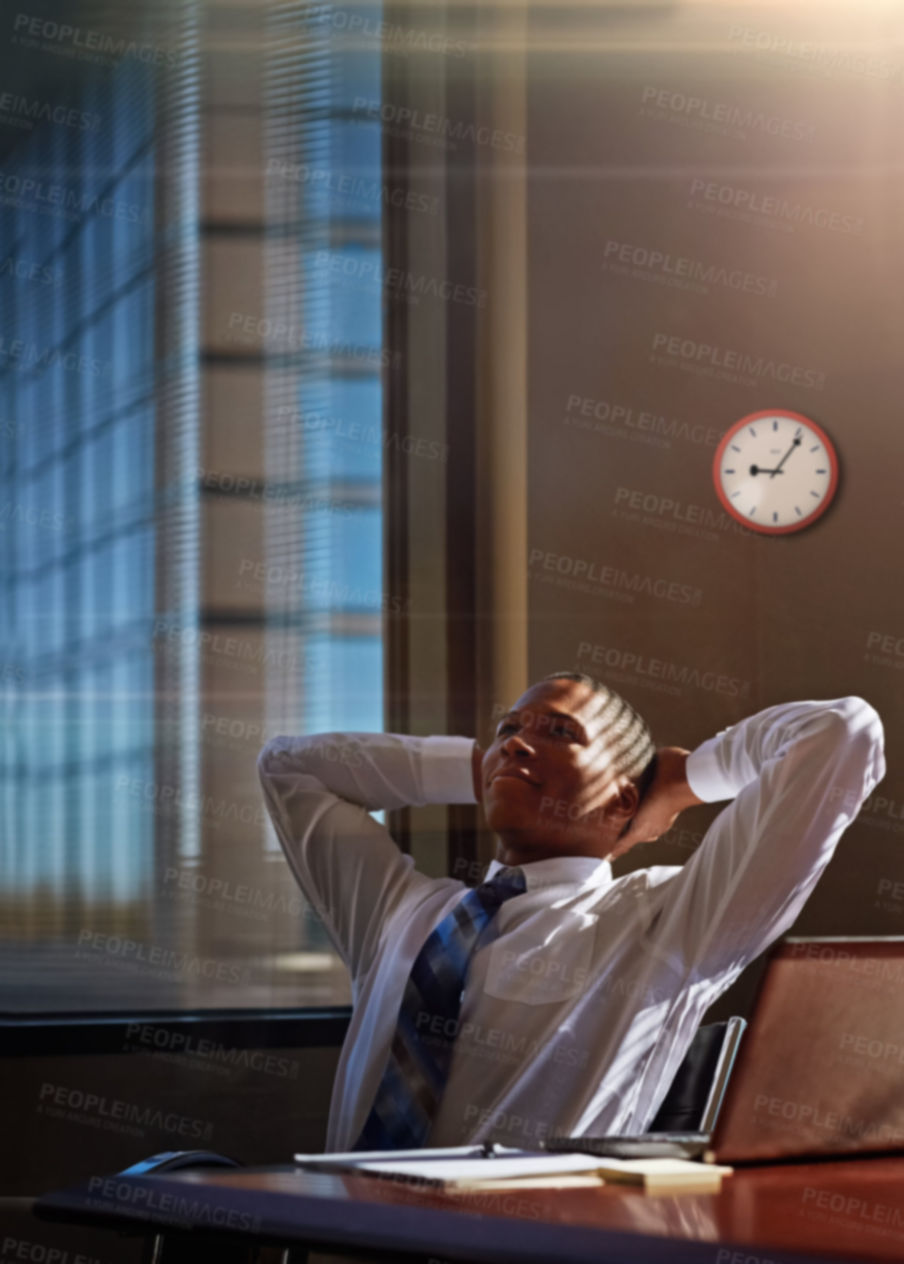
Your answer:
9 h 06 min
